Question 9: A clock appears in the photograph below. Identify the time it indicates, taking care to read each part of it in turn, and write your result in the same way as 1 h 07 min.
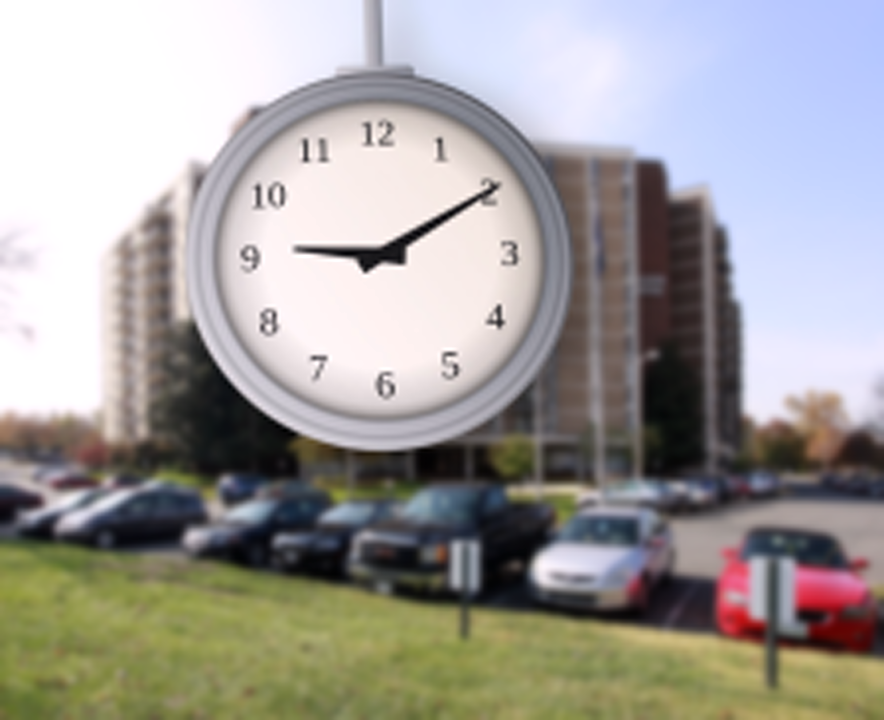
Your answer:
9 h 10 min
